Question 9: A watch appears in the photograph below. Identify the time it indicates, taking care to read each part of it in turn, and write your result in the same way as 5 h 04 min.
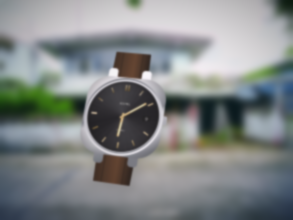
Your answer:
6 h 09 min
